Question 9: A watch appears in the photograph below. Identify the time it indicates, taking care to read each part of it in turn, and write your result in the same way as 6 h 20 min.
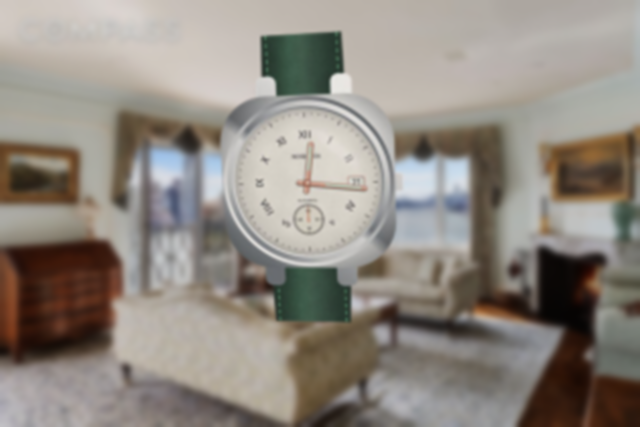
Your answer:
12 h 16 min
